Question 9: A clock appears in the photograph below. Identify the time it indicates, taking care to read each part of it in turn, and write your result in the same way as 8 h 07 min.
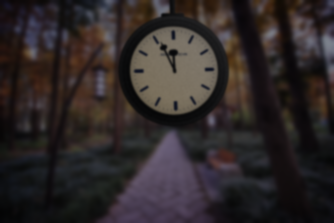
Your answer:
11 h 56 min
